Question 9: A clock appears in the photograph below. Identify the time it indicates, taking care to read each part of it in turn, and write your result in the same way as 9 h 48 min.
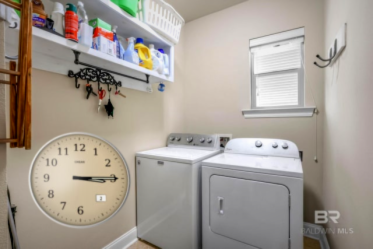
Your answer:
3 h 15 min
